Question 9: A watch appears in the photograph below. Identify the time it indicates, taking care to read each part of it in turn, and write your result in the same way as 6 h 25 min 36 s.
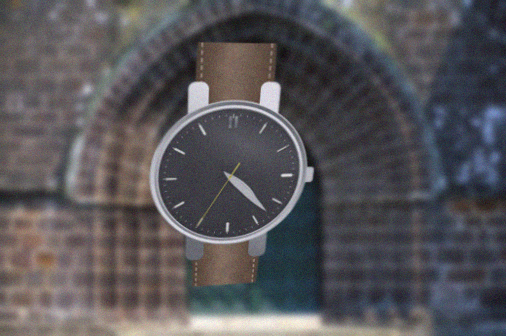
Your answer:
4 h 22 min 35 s
